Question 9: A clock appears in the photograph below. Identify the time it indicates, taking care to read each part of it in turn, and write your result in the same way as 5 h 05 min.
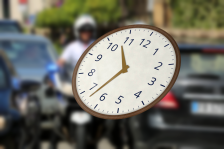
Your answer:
10 h 33 min
